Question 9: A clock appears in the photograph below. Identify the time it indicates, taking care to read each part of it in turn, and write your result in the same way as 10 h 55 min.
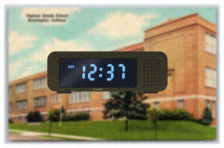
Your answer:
12 h 37 min
